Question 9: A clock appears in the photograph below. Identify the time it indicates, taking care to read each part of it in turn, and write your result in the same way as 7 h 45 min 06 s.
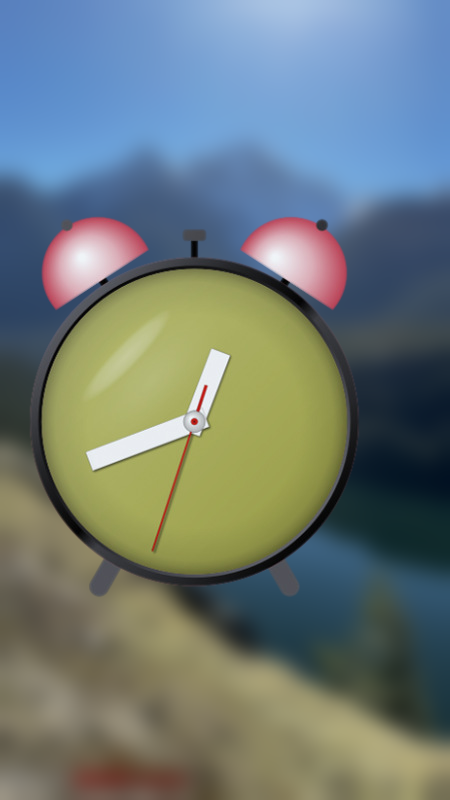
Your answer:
12 h 41 min 33 s
